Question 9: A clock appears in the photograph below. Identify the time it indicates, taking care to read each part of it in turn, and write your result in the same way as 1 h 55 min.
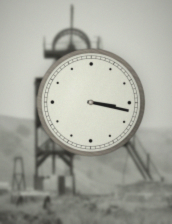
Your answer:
3 h 17 min
